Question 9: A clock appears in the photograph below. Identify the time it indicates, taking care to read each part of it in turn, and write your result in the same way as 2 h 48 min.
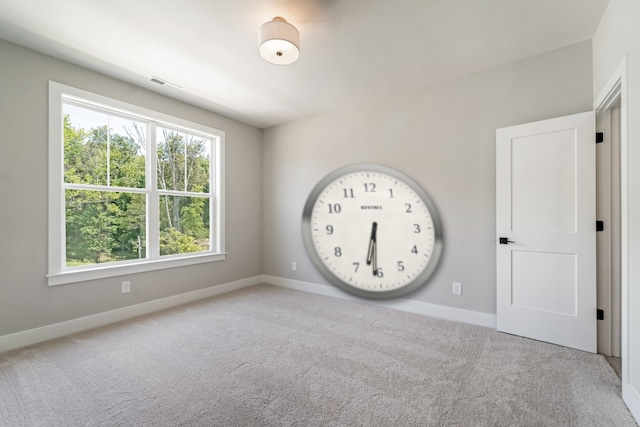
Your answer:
6 h 31 min
